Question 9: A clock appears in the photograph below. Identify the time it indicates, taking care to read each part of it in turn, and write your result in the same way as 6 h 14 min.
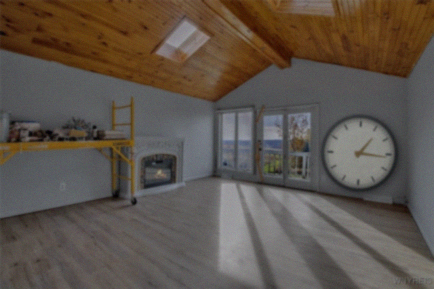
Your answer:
1 h 16 min
